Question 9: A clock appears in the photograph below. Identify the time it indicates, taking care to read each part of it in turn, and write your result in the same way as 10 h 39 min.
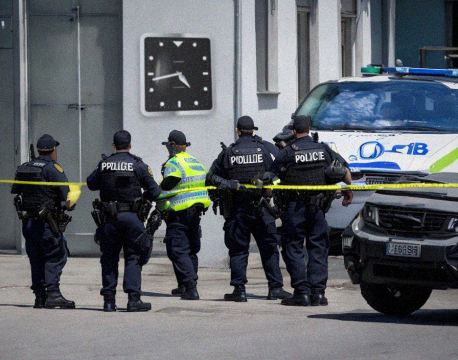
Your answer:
4 h 43 min
